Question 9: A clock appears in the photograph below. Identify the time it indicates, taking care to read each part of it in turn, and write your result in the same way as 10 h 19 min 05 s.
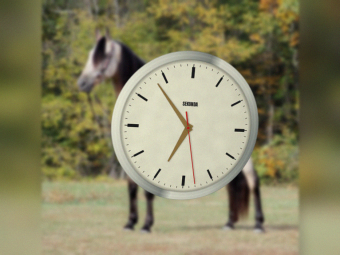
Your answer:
6 h 53 min 28 s
